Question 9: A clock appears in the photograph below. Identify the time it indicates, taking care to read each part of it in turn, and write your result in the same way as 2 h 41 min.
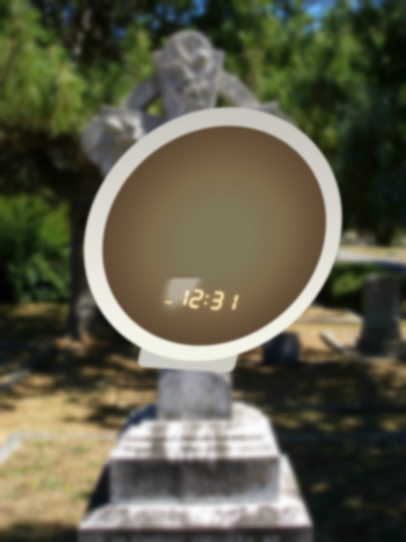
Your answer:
12 h 31 min
